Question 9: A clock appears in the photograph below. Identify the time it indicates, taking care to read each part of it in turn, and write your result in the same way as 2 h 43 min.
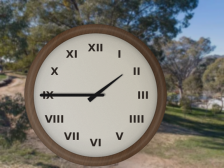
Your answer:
1 h 45 min
